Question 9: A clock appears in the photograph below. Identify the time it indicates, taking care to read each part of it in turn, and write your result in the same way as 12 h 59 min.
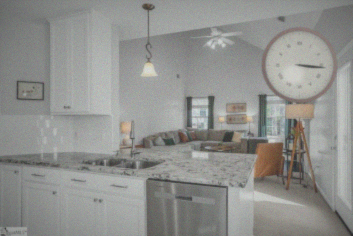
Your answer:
3 h 16 min
